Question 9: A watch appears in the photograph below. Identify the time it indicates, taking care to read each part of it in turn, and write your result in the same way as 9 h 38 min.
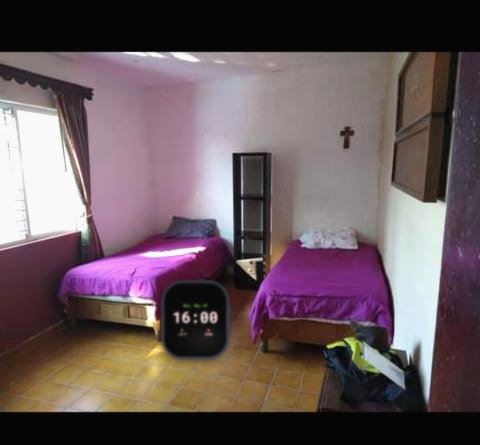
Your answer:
16 h 00 min
